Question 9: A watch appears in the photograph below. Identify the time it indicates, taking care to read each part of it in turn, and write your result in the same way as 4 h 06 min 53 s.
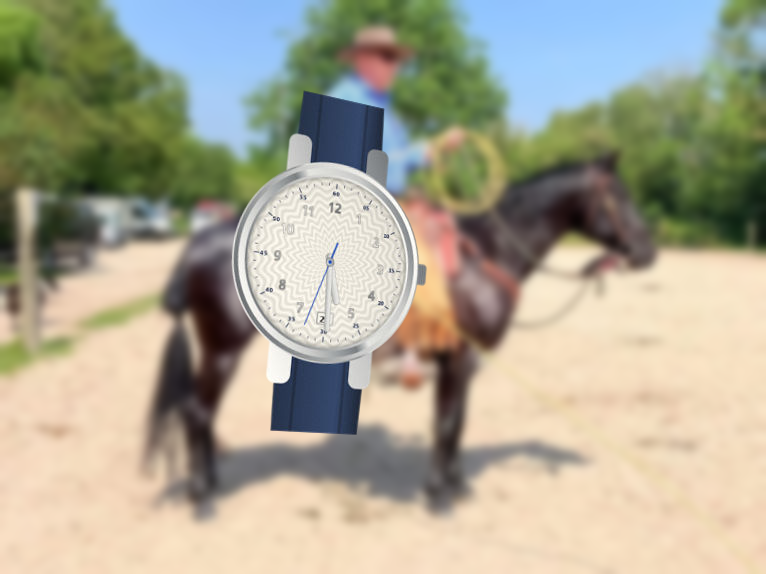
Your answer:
5 h 29 min 33 s
